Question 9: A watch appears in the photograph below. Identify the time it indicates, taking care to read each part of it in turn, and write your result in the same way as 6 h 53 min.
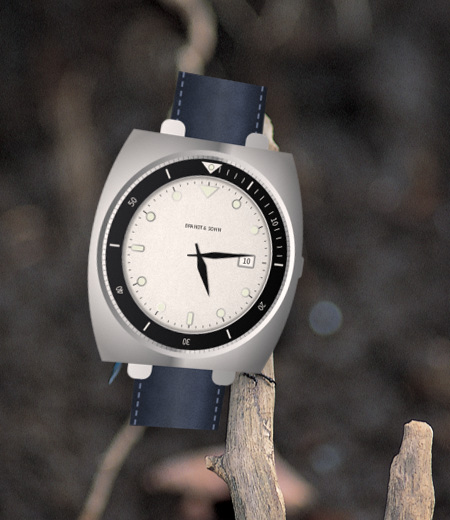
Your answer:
5 h 14 min
